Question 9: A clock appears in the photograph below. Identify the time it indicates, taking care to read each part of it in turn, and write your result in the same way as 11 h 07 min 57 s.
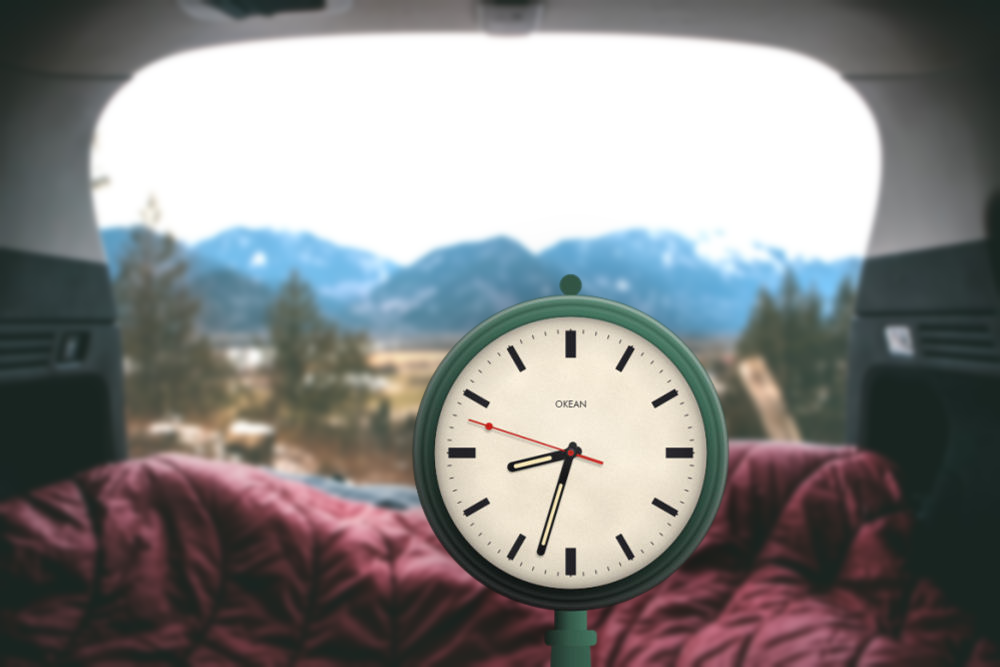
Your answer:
8 h 32 min 48 s
